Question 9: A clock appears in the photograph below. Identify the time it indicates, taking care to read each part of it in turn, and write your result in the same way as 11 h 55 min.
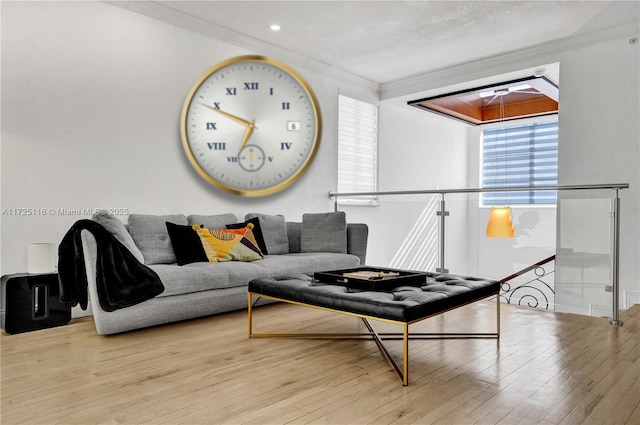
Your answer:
6 h 49 min
